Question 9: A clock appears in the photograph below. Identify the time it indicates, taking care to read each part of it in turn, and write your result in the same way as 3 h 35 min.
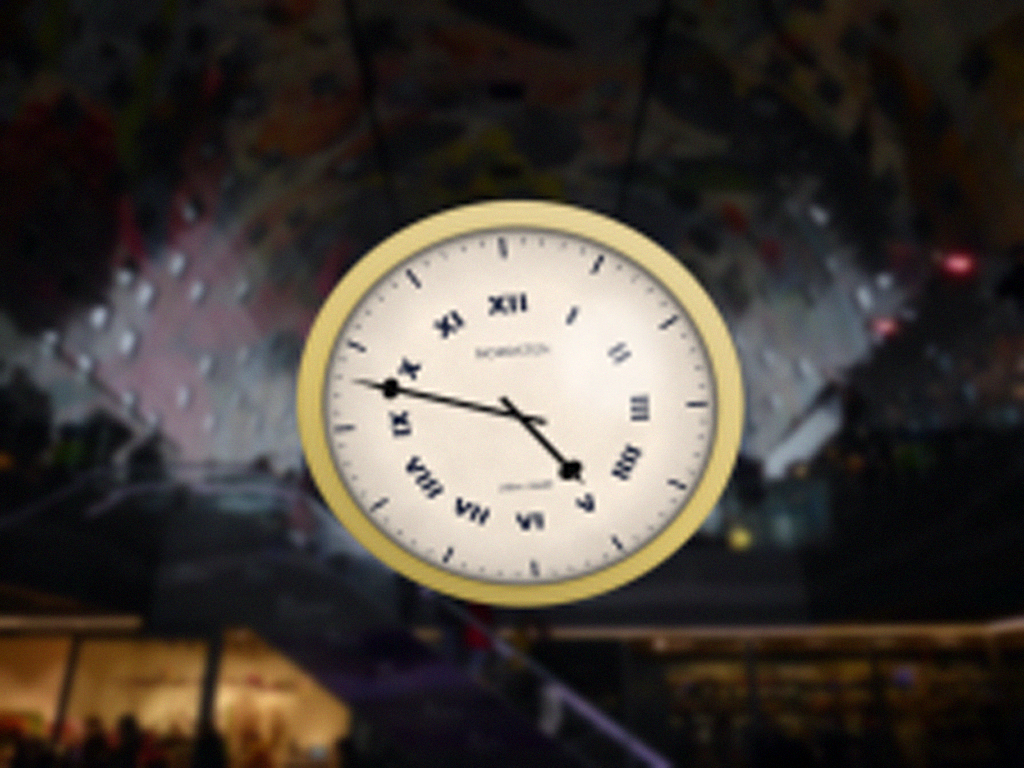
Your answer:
4 h 48 min
